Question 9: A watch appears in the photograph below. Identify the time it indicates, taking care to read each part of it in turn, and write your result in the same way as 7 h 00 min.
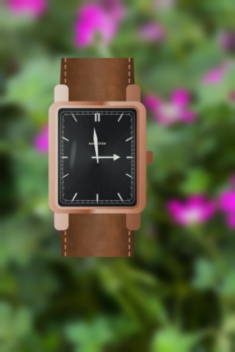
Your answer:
2 h 59 min
